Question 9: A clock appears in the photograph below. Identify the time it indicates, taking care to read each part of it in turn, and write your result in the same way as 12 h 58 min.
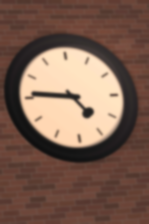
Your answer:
4 h 46 min
